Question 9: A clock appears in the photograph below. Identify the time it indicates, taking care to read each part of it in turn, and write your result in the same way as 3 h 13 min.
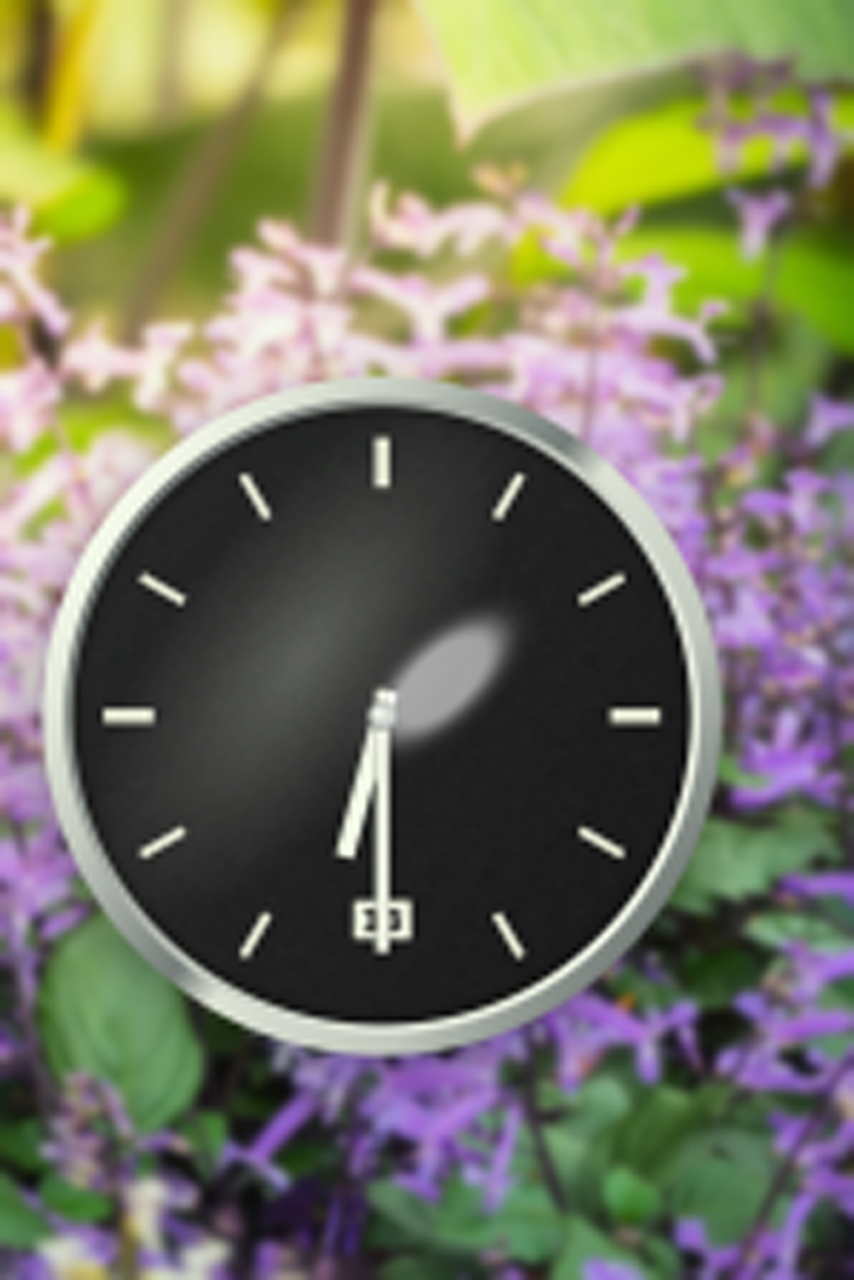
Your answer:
6 h 30 min
